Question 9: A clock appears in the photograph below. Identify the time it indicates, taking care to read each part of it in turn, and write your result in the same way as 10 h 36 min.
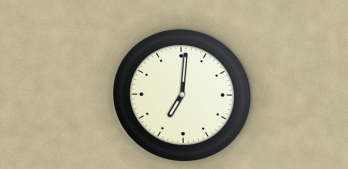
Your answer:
7 h 01 min
